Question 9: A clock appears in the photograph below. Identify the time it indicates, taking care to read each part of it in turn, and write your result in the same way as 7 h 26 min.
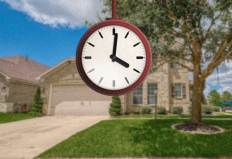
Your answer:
4 h 01 min
